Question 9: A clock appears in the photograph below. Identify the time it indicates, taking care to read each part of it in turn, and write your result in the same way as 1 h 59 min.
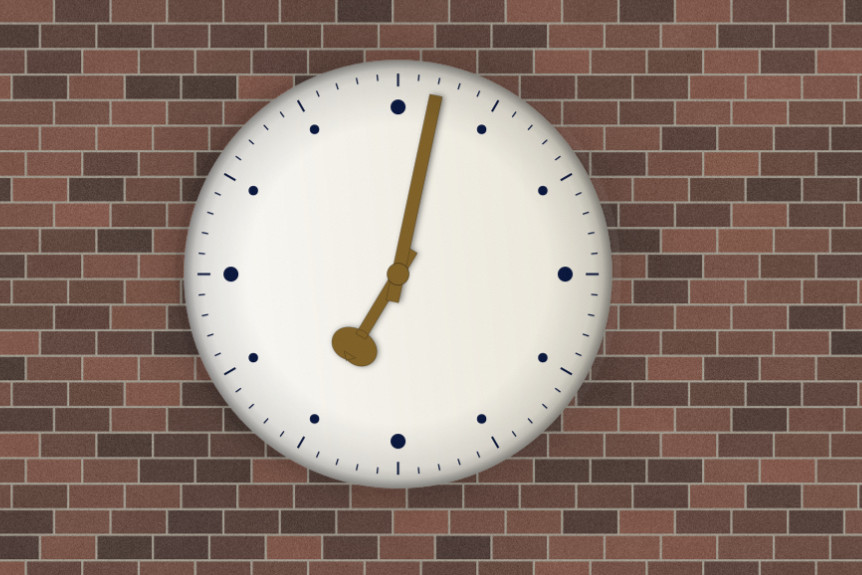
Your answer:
7 h 02 min
